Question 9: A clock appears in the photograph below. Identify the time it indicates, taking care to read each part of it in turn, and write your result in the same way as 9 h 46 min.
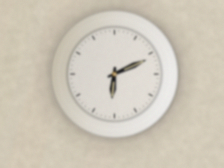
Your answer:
6 h 11 min
